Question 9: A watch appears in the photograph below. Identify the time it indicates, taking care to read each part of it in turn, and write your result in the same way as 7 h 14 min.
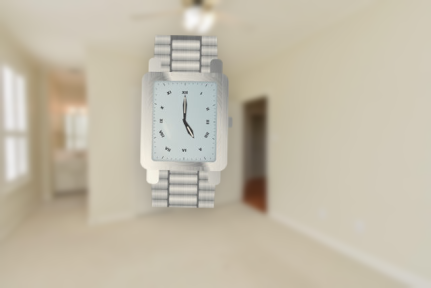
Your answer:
5 h 00 min
